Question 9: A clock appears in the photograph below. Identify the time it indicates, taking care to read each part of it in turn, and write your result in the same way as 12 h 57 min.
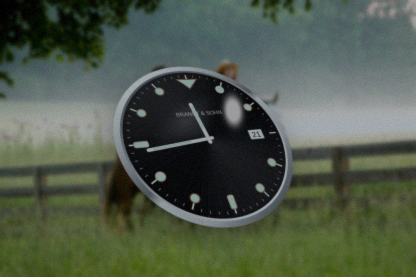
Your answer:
11 h 44 min
